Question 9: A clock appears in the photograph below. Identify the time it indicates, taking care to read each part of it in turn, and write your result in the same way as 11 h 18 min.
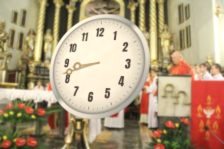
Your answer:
8 h 42 min
